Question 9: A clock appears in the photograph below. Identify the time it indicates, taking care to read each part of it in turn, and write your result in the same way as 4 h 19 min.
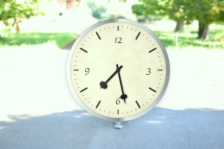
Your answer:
7 h 28 min
